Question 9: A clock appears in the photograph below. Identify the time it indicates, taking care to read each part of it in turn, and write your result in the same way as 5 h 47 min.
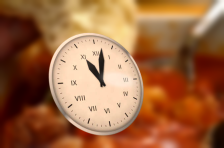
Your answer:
11 h 02 min
